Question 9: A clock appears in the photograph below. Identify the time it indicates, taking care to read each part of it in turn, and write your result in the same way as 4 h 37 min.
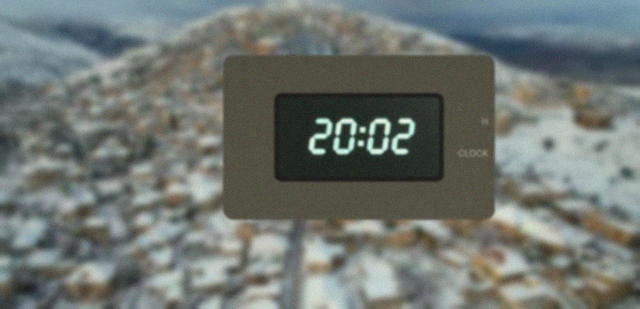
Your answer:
20 h 02 min
